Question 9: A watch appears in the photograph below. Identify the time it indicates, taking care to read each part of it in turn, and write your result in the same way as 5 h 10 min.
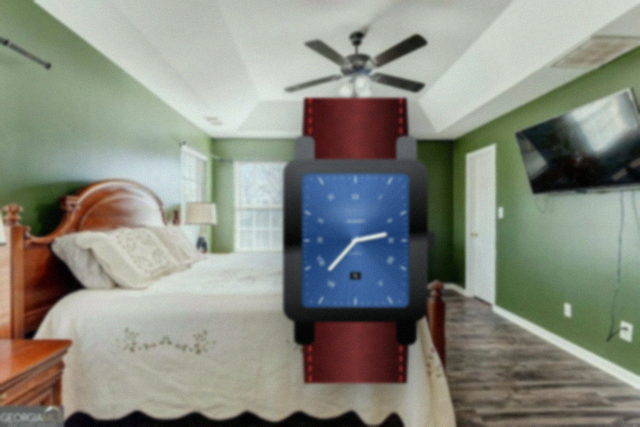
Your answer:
2 h 37 min
